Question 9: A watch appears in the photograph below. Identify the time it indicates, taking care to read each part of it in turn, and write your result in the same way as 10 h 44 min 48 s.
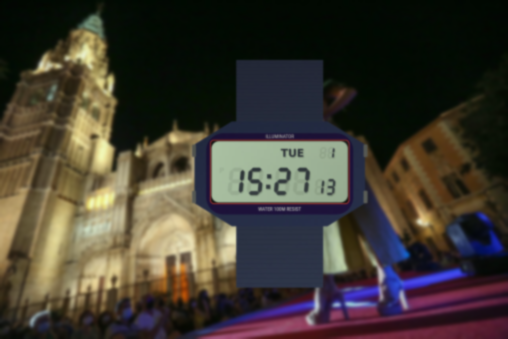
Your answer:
15 h 27 min 13 s
